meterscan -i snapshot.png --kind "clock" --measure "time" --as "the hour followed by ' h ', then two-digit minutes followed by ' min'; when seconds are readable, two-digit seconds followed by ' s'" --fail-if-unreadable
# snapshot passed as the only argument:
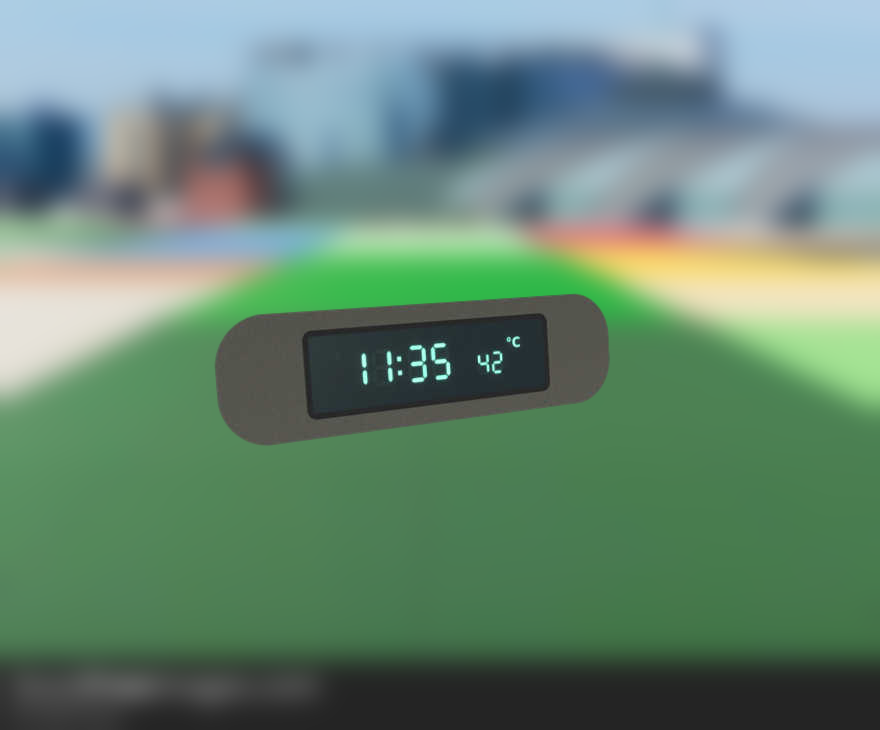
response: 11 h 35 min
